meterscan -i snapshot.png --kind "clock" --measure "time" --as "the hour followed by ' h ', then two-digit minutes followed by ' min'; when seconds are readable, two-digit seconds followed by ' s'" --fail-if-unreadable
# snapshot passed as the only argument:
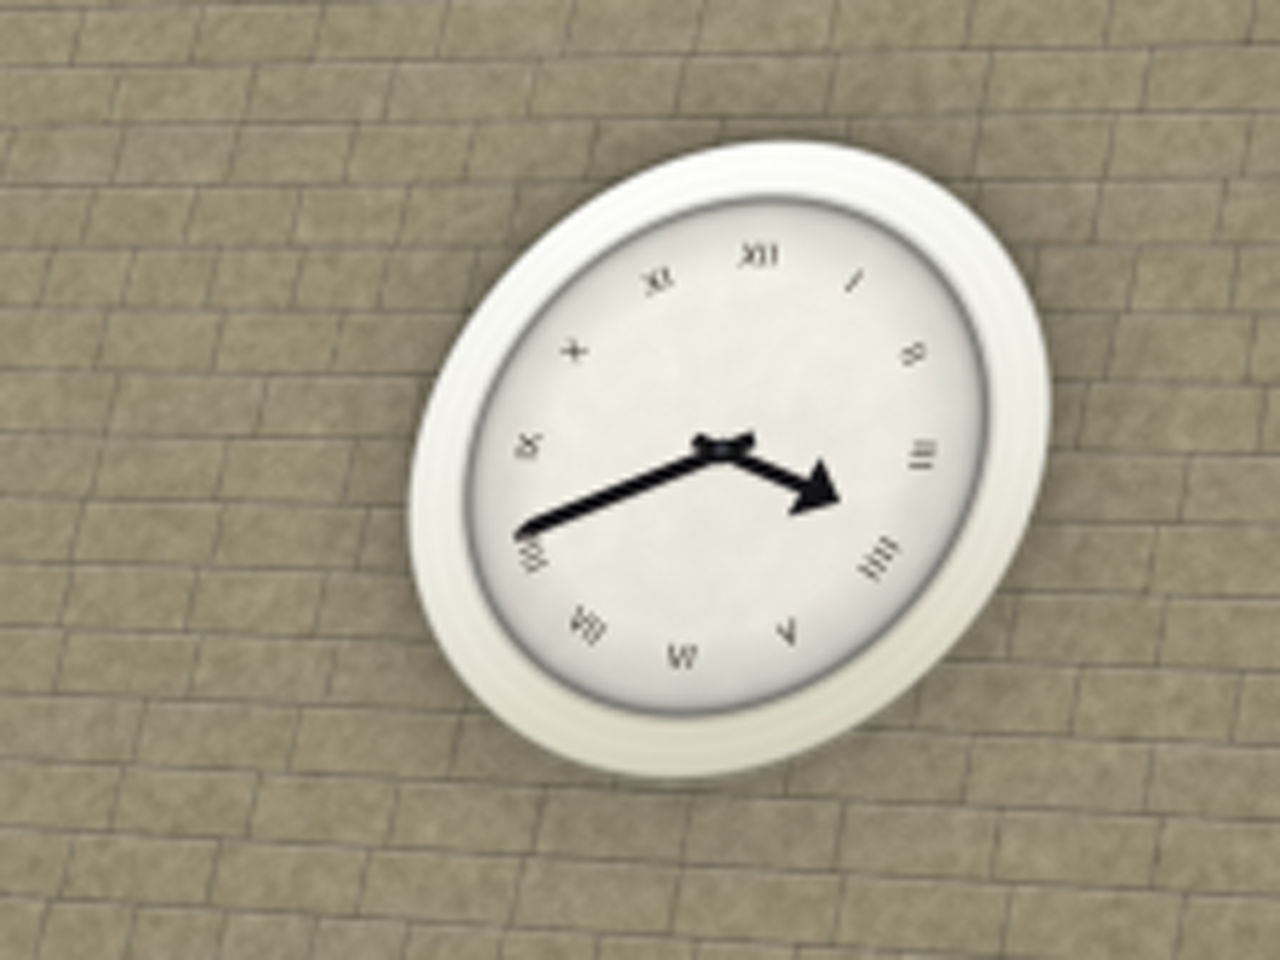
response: 3 h 41 min
